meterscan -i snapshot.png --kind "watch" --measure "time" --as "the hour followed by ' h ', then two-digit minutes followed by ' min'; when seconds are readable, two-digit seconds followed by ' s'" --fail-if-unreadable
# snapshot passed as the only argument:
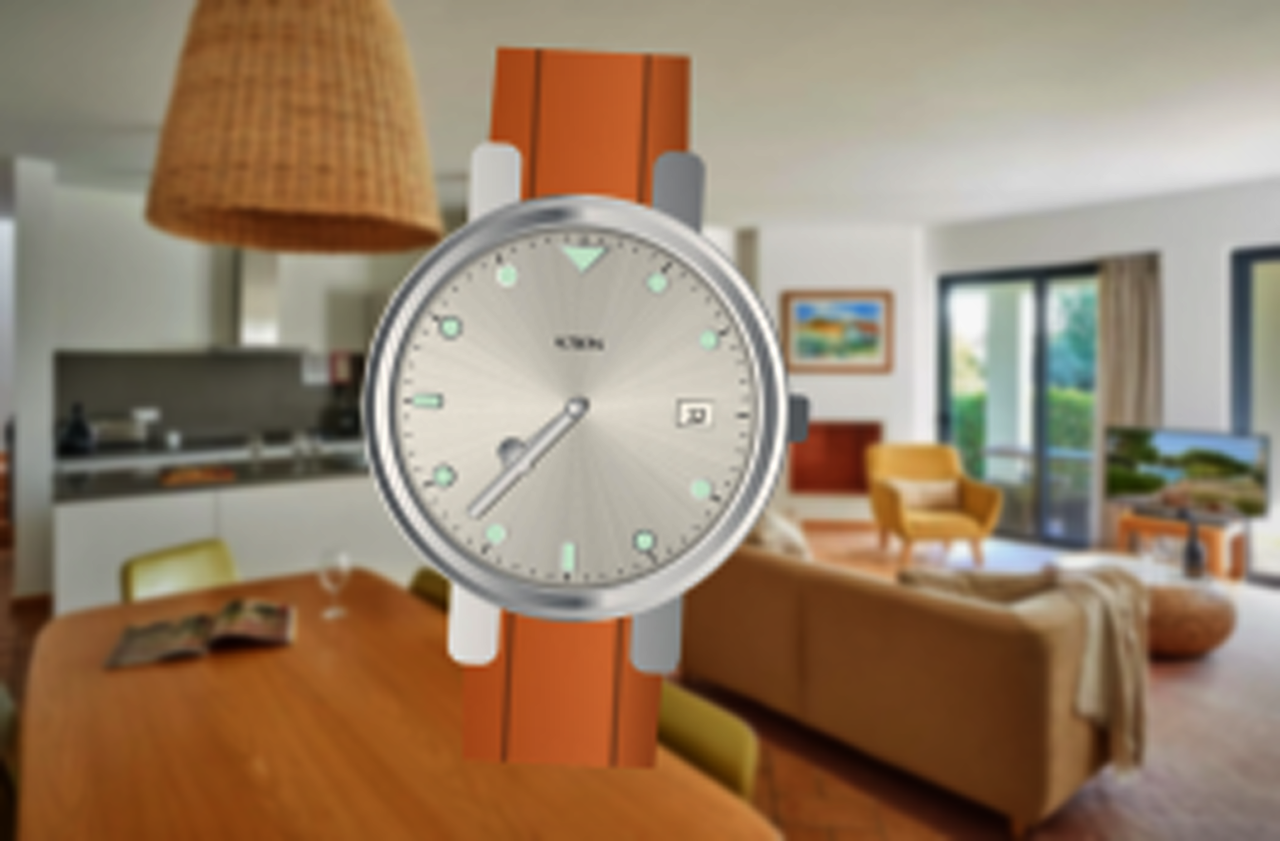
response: 7 h 37 min
